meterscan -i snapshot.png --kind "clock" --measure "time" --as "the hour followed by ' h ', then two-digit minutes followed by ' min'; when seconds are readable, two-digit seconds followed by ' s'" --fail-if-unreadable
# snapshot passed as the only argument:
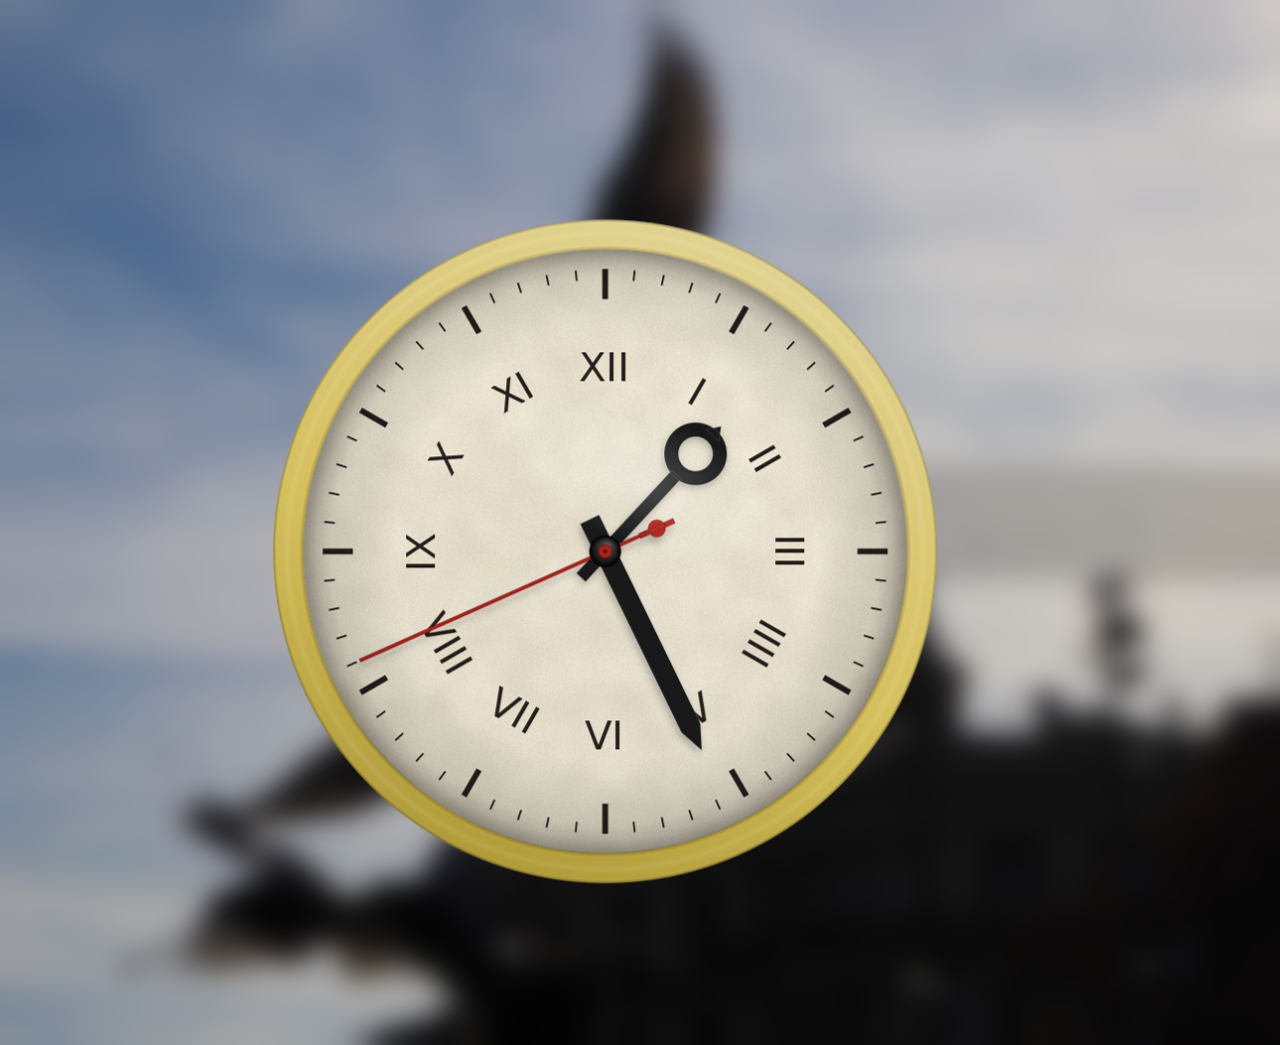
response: 1 h 25 min 41 s
